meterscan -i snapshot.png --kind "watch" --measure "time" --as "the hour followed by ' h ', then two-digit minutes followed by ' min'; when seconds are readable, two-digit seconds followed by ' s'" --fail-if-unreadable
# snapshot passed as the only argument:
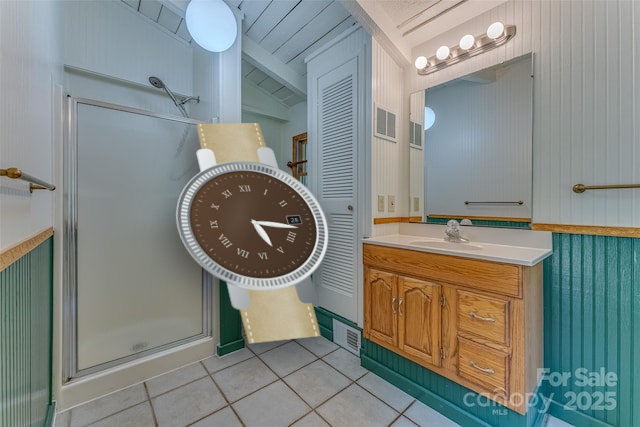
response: 5 h 17 min
